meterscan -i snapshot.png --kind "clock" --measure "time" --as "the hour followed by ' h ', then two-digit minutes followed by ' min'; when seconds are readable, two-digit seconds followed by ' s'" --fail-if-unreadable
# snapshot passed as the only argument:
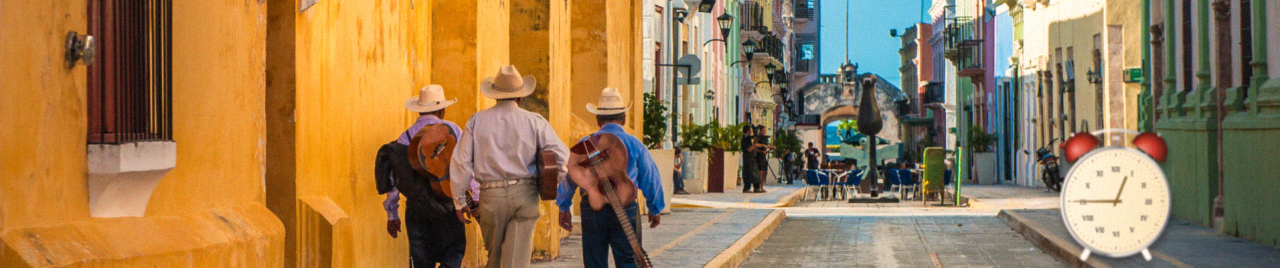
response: 12 h 45 min
